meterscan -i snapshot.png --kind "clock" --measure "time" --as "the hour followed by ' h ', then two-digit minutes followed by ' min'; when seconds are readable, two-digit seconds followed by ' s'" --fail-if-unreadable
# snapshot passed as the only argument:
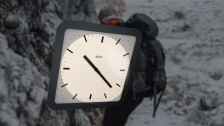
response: 10 h 22 min
